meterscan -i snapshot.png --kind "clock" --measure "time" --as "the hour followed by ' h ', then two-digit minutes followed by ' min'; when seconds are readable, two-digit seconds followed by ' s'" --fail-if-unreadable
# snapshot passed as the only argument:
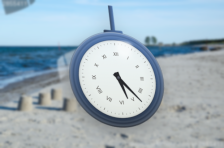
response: 5 h 23 min
